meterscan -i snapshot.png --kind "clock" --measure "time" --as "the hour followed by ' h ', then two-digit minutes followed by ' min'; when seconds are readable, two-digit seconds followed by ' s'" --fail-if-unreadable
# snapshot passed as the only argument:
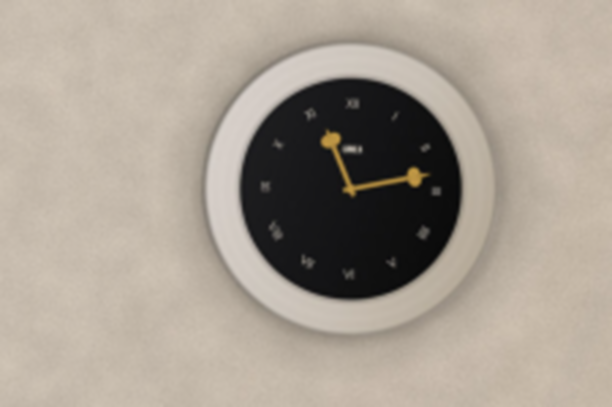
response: 11 h 13 min
